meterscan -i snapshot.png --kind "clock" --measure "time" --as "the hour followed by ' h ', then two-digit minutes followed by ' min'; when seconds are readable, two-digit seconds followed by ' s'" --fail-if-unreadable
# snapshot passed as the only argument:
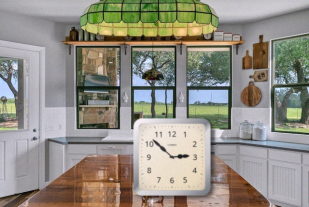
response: 2 h 52 min
